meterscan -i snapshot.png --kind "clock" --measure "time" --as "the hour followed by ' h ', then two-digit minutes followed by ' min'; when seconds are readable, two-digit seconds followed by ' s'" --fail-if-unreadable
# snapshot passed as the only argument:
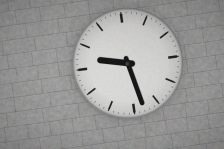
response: 9 h 28 min
